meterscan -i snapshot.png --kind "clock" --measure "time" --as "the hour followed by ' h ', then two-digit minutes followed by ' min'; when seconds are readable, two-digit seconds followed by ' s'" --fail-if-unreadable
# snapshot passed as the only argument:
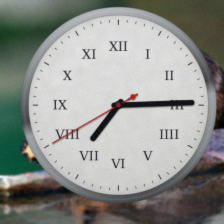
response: 7 h 14 min 40 s
